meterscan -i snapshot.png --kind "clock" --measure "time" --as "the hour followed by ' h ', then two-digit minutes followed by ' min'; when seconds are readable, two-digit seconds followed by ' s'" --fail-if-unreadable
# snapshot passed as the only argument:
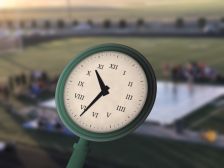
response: 10 h 34 min
